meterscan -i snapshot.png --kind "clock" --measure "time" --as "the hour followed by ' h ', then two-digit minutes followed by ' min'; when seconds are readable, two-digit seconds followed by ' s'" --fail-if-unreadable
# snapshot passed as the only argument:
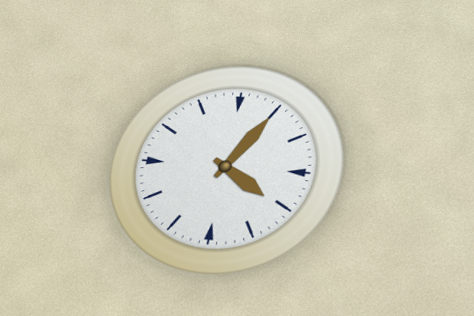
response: 4 h 05 min
